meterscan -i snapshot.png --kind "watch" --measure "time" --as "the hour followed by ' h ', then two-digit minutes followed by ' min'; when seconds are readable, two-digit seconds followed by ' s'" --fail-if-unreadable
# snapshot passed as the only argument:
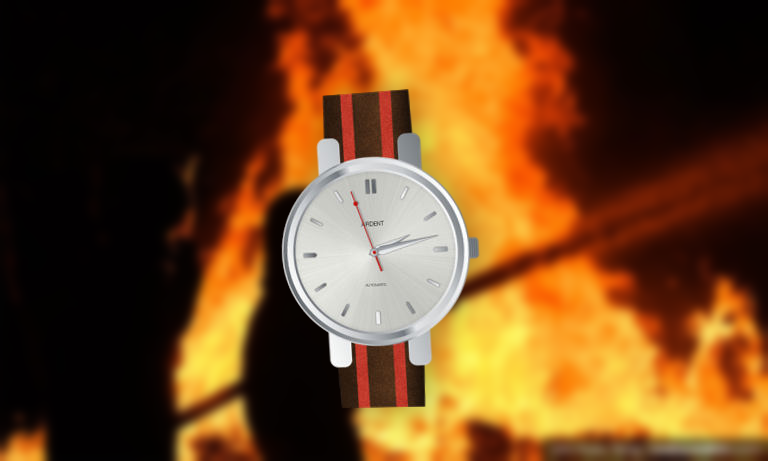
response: 2 h 12 min 57 s
